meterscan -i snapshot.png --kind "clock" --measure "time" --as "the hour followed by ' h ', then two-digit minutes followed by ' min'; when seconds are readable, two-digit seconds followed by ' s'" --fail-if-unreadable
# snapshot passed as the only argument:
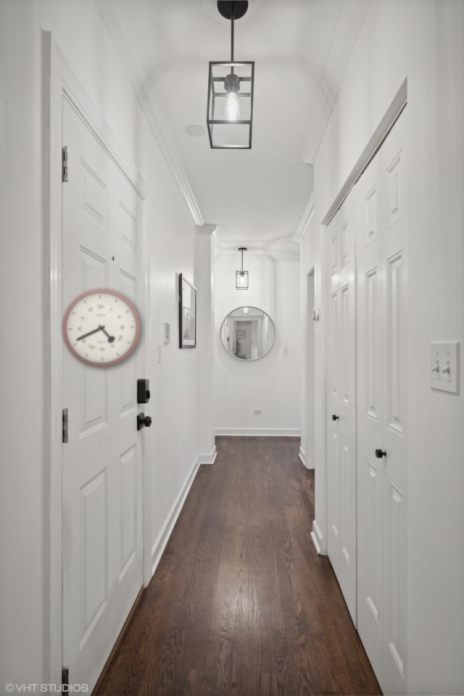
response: 4 h 41 min
